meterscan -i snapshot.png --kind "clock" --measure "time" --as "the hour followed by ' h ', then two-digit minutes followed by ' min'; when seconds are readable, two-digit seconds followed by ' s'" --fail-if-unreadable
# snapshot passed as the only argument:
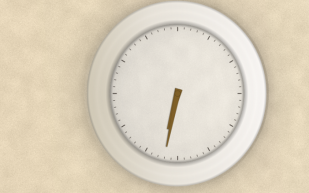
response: 6 h 32 min
